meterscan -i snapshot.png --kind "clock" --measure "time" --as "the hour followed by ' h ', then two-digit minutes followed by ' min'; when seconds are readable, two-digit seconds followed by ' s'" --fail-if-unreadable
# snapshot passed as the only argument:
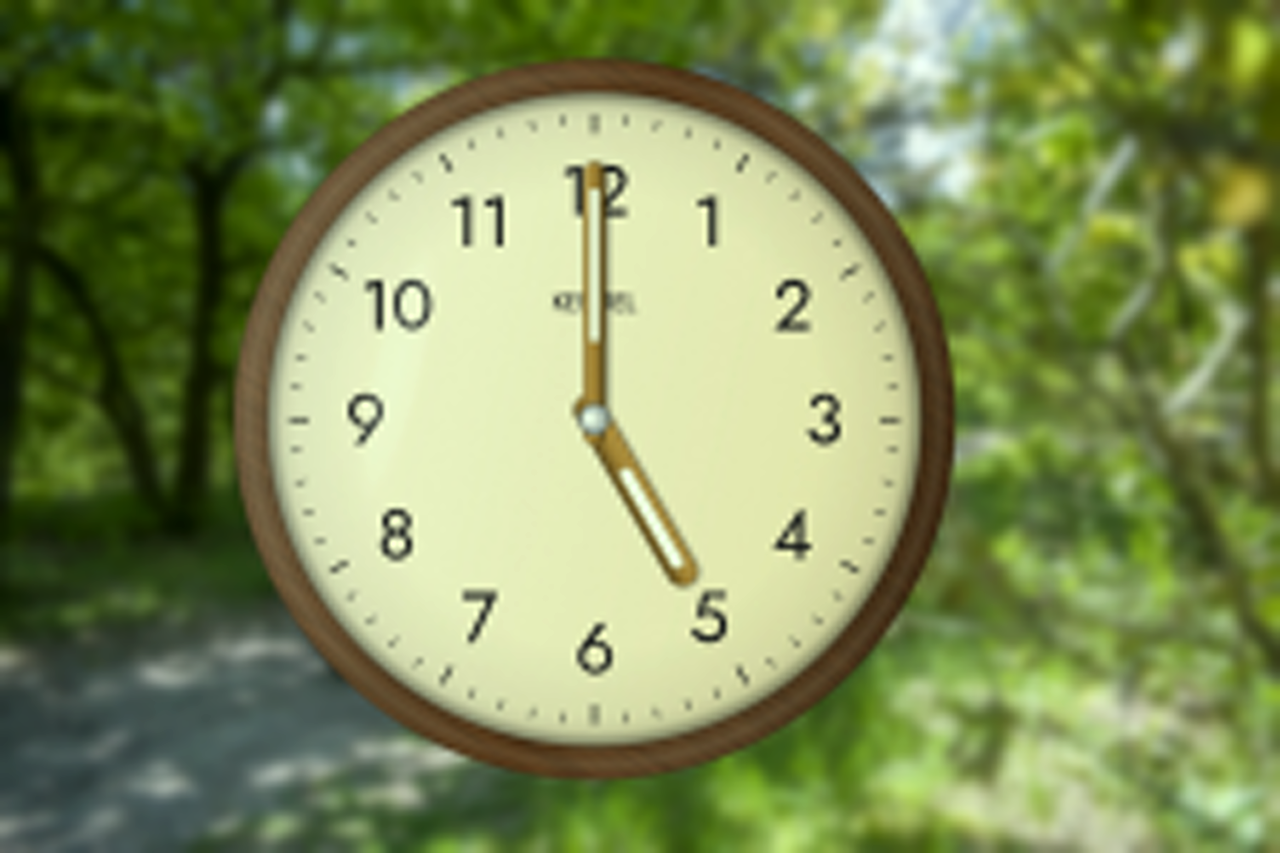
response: 5 h 00 min
